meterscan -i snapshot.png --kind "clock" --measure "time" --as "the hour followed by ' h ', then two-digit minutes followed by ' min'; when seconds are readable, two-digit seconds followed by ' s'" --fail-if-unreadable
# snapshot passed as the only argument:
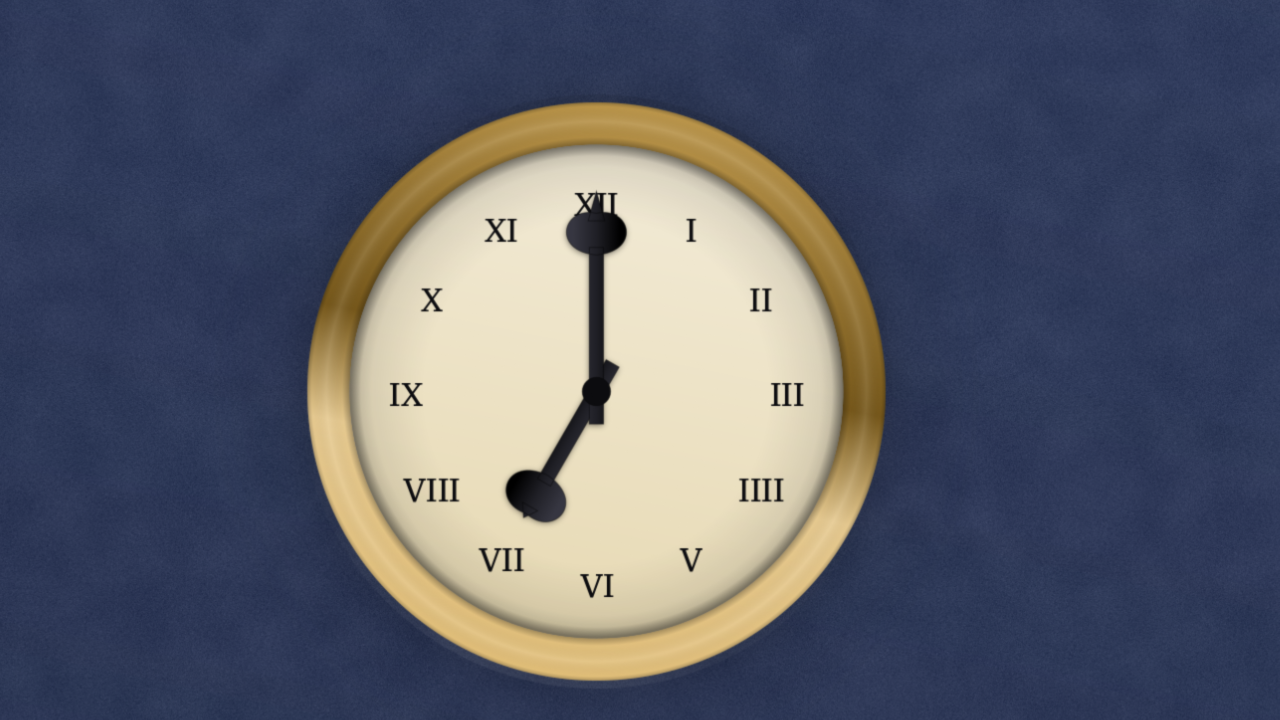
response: 7 h 00 min
